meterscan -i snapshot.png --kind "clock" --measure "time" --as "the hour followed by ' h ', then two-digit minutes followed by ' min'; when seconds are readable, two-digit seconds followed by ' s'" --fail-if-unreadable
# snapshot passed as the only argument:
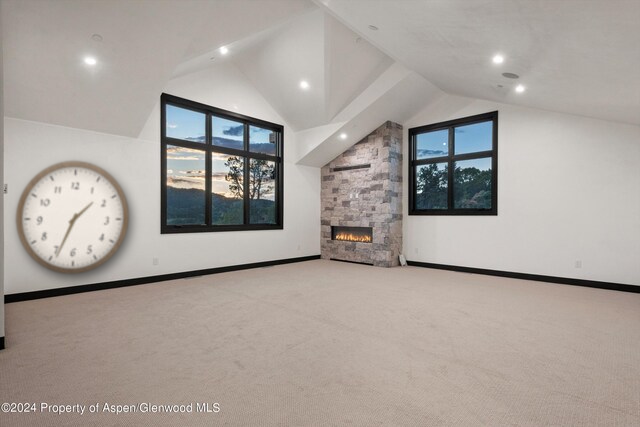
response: 1 h 34 min
